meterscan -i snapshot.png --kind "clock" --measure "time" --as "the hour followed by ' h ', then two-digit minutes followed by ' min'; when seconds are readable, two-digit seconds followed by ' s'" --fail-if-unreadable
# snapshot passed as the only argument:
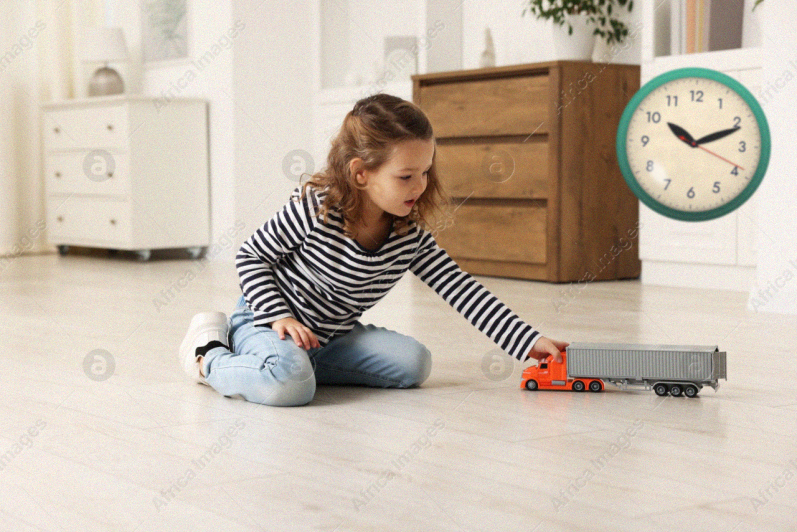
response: 10 h 11 min 19 s
